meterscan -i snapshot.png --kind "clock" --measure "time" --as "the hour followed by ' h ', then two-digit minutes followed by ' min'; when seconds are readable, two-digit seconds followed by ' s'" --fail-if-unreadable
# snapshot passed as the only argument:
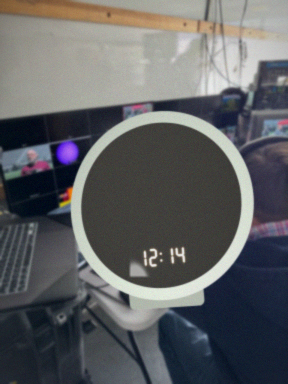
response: 12 h 14 min
